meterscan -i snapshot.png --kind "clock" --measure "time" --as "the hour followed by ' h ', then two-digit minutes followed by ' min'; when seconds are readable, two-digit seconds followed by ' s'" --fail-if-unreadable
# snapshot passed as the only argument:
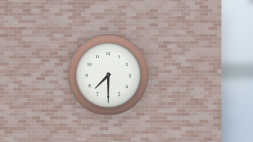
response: 7 h 30 min
